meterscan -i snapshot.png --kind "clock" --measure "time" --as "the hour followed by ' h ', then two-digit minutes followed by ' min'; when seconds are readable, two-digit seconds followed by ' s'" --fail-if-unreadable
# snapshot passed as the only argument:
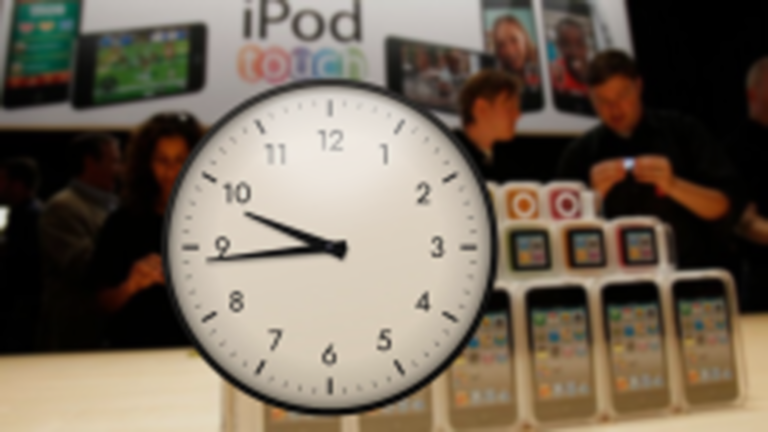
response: 9 h 44 min
